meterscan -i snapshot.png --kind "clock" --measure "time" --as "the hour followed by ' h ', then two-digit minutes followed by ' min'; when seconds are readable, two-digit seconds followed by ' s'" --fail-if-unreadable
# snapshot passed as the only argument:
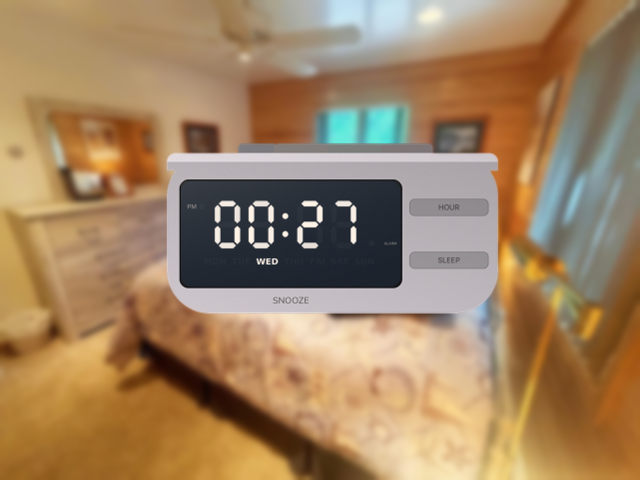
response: 0 h 27 min
